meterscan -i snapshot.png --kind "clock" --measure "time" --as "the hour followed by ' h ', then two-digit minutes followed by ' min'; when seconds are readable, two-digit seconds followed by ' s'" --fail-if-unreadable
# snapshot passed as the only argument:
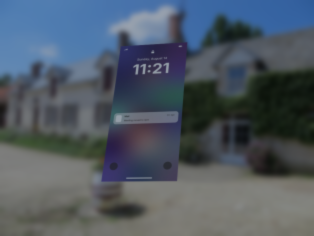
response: 11 h 21 min
